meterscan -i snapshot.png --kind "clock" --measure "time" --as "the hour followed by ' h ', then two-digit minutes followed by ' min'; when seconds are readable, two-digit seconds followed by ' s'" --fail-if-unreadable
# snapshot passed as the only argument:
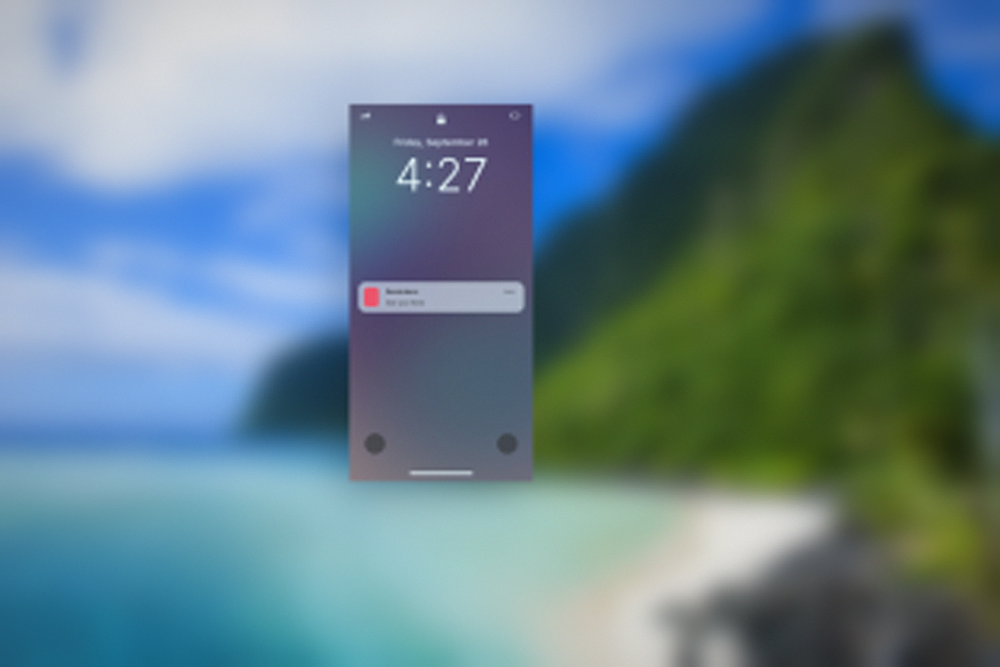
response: 4 h 27 min
